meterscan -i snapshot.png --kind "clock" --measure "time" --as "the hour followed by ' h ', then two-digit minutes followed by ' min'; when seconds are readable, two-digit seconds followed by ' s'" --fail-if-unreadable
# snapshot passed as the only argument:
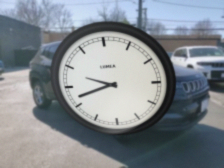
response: 9 h 42 min
